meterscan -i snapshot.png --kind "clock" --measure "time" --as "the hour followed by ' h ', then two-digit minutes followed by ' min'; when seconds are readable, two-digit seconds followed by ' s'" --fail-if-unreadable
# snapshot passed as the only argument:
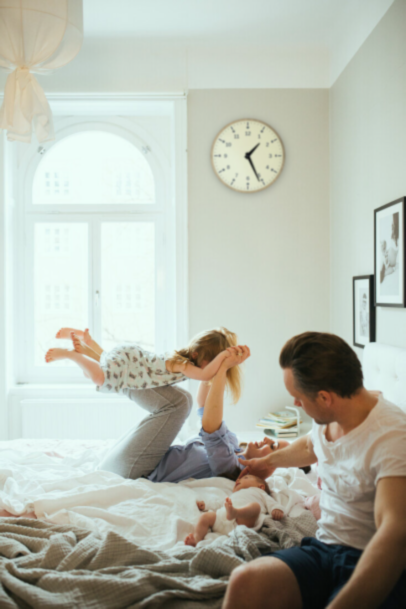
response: 1 h 26 min
